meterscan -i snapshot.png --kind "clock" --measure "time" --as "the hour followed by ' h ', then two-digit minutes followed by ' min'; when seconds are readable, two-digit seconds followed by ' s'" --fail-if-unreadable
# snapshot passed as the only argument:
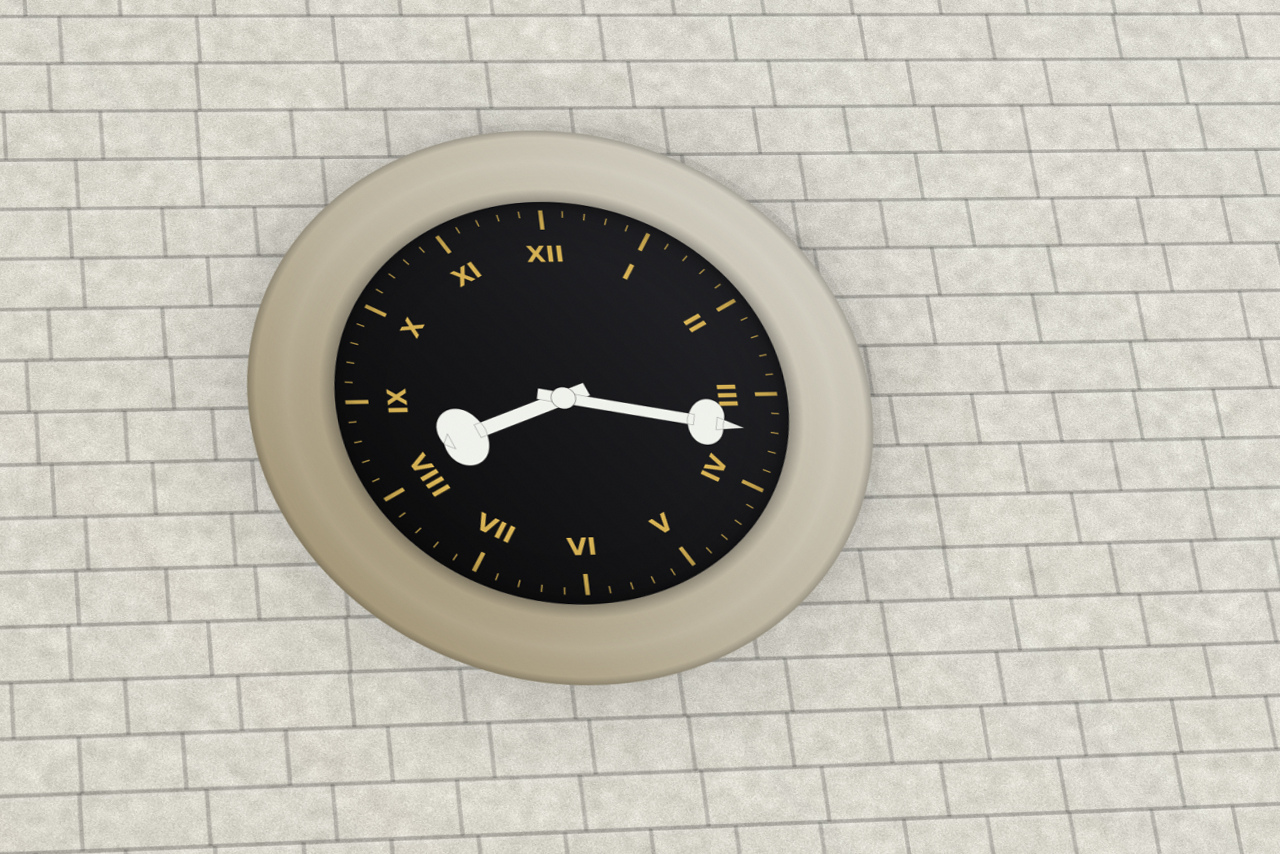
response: 8 h 17 min
